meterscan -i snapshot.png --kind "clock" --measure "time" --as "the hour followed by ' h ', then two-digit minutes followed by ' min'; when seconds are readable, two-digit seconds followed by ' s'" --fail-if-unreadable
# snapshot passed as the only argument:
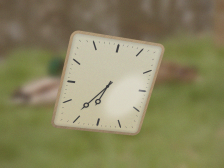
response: 6 h 36 min
